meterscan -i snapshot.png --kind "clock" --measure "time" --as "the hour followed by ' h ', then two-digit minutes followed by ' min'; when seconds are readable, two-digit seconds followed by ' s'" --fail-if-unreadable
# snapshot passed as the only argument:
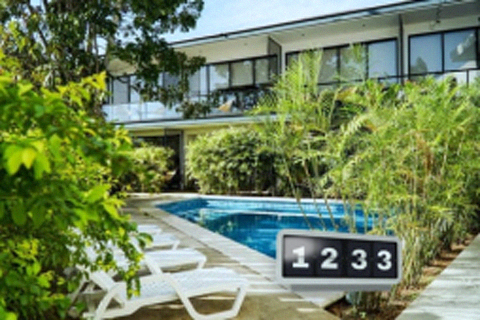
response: 12 h 33 min
